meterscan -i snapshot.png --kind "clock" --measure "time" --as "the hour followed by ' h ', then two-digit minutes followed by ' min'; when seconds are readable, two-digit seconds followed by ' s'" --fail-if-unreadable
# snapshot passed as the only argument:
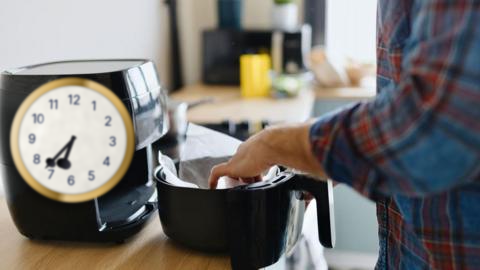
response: 6 h 37 min
